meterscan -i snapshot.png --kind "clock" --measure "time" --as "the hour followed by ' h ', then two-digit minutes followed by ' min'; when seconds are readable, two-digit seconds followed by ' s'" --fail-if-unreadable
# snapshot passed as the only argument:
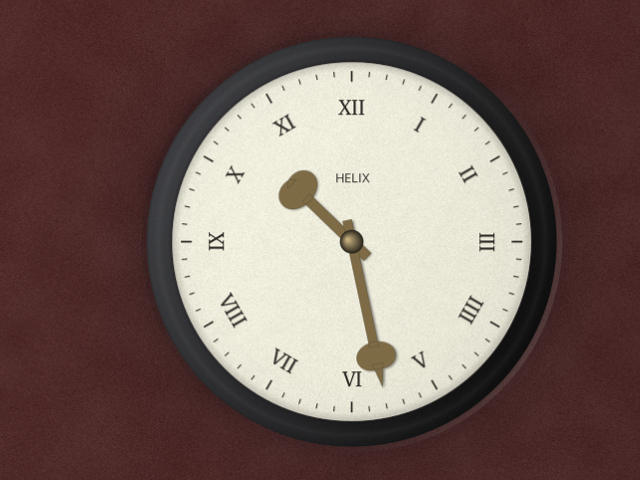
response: 10 h 28 min
